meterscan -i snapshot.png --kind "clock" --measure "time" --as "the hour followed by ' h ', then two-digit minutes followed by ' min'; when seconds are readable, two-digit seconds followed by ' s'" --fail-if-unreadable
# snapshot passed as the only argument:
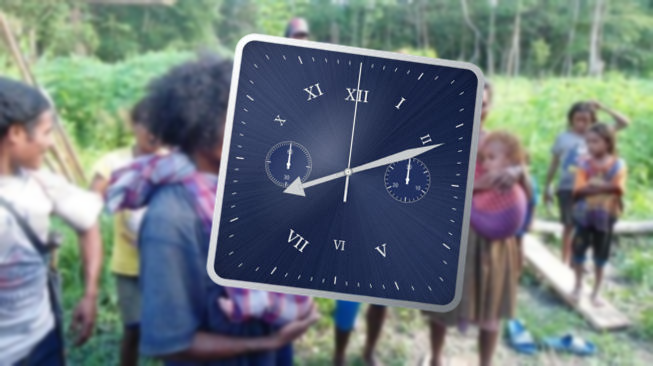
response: 8 h 11 min
